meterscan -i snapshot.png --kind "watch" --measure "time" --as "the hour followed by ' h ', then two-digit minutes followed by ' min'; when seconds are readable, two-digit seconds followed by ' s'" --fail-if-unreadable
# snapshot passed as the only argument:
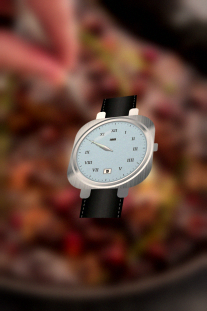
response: 9 h 50 min
